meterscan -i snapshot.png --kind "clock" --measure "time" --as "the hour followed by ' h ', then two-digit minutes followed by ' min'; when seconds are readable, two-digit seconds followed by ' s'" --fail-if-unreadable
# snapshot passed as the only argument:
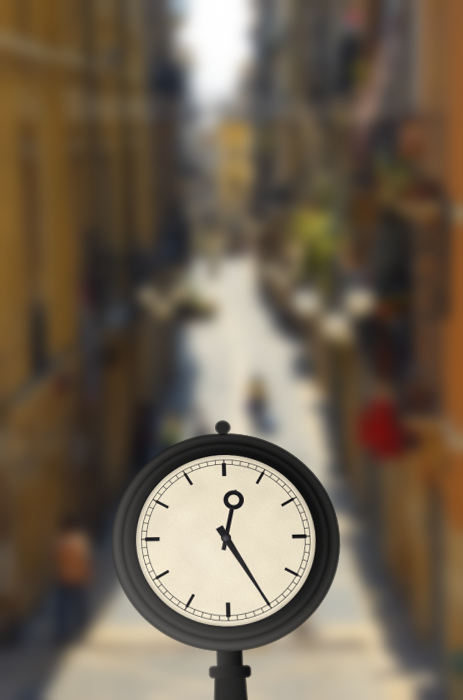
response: 12 h 25 min
